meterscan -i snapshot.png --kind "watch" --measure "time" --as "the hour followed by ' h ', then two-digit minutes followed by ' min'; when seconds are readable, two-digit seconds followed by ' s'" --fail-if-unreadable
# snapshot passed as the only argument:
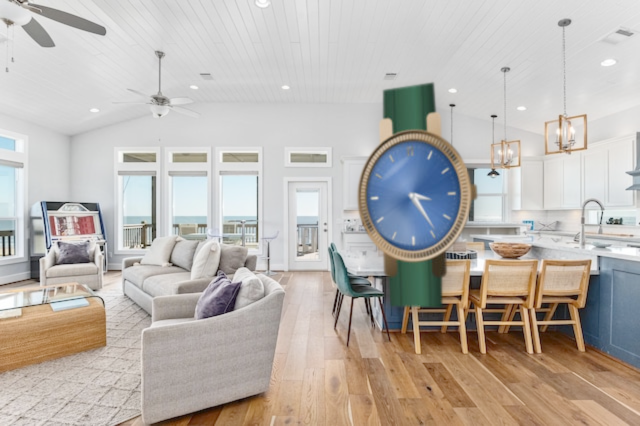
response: 3 h 24 min
